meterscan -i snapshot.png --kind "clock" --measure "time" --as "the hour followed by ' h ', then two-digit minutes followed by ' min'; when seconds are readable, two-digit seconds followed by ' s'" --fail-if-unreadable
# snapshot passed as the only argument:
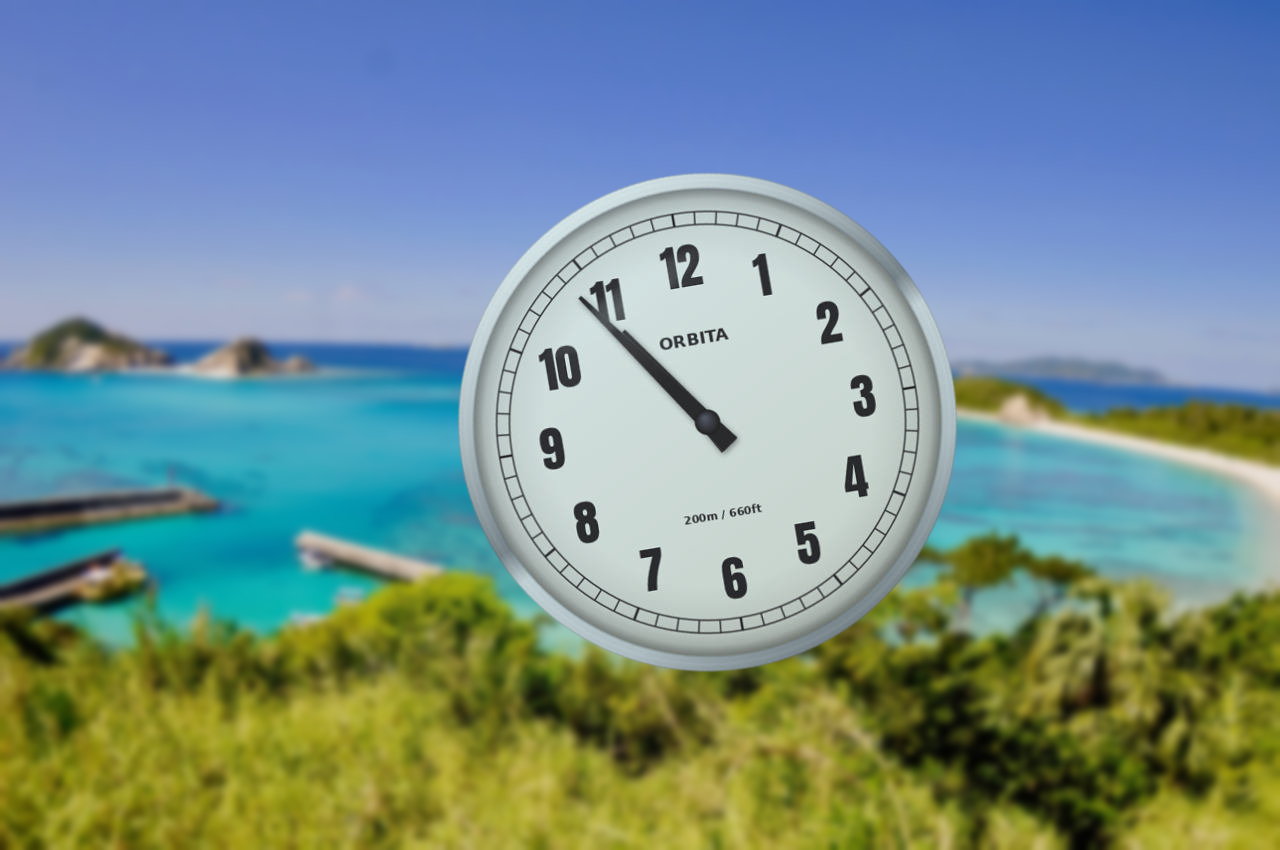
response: 10 h 54 min
